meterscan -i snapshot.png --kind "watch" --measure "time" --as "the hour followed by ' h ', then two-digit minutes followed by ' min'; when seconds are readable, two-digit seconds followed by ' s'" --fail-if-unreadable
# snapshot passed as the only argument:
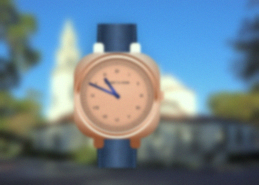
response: 10 h 49 min
